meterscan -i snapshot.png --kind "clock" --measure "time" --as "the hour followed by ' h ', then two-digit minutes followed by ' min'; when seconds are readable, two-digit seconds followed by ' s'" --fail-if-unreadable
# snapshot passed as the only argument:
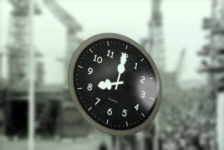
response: 8 h 00 min
